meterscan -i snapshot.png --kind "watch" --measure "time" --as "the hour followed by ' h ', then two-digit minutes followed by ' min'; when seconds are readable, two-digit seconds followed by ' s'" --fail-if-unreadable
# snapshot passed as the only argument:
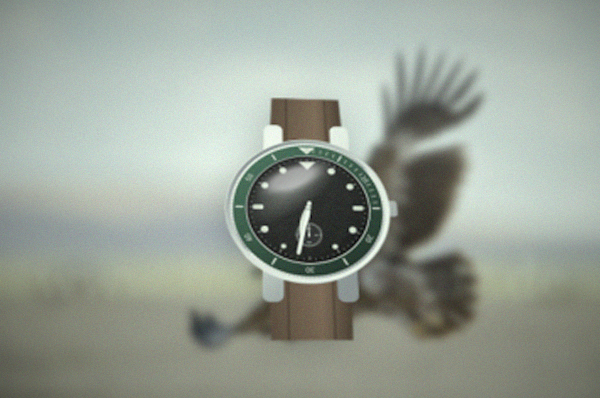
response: 6 h 32 min
